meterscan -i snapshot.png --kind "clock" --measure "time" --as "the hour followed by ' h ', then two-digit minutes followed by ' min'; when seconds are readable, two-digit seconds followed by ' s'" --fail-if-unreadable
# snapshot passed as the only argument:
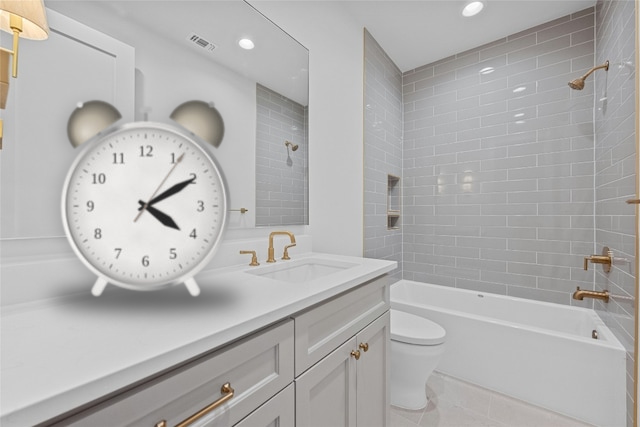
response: 4 h 10 min 06 s
